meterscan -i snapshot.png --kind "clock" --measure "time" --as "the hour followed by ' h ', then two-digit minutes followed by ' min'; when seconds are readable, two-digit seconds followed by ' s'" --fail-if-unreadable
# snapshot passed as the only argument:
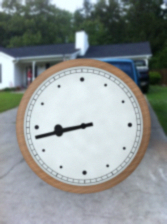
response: 8 h 43 min
